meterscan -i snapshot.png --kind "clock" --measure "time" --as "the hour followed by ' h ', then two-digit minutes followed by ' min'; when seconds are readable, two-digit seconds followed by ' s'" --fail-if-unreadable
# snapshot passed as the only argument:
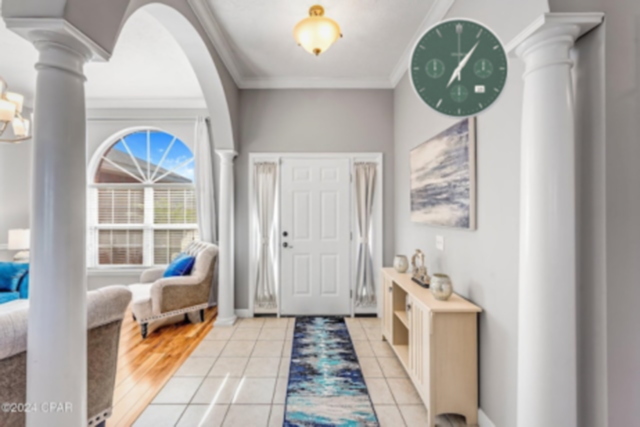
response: 7 h 06 min
